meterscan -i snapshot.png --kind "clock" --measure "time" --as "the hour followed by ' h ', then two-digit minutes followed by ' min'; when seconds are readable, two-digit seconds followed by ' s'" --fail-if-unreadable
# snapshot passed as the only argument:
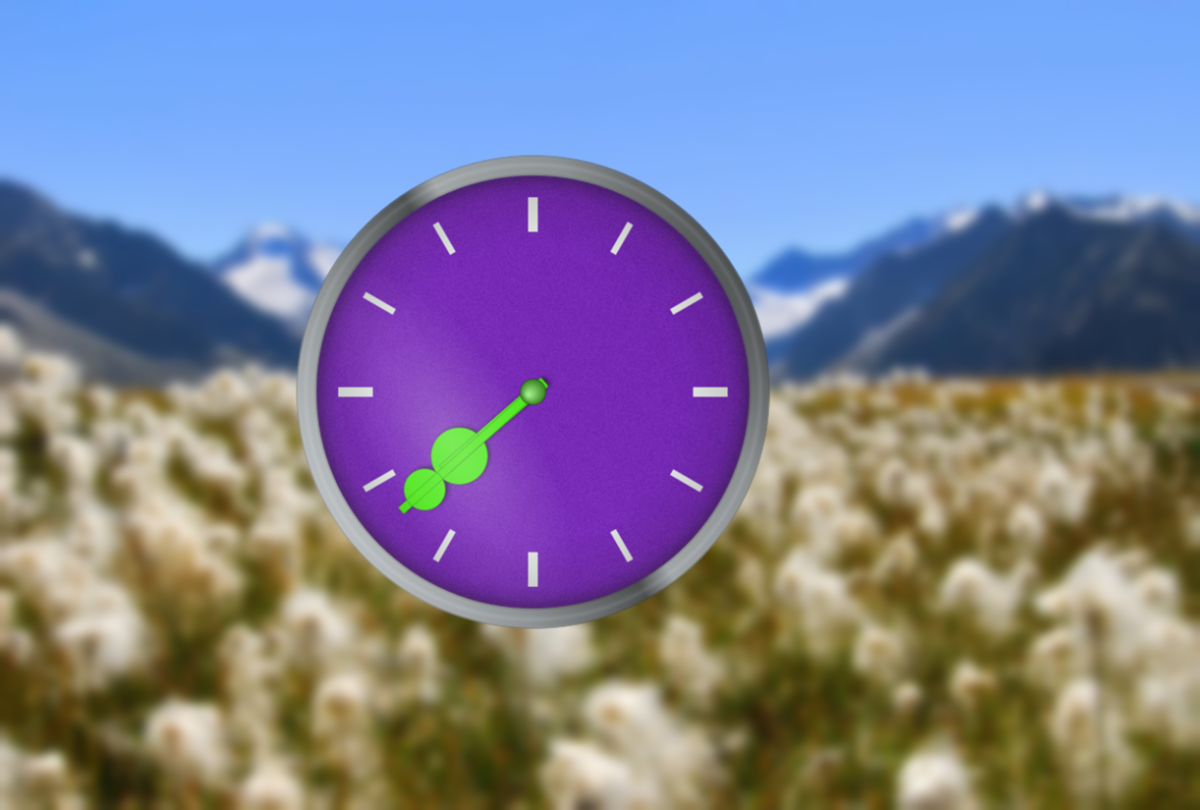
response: 7 h 38 min
